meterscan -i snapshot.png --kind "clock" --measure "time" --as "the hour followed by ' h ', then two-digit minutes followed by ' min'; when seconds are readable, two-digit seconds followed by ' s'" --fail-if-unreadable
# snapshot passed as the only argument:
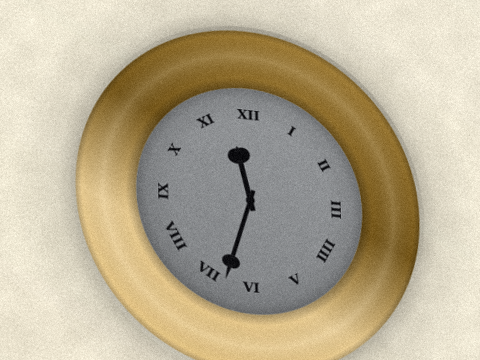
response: 11 h 33 min
